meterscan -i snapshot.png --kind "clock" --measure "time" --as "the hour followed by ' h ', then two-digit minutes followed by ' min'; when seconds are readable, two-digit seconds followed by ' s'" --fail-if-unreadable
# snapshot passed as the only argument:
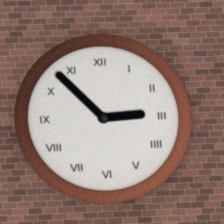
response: 2 h 53 min
